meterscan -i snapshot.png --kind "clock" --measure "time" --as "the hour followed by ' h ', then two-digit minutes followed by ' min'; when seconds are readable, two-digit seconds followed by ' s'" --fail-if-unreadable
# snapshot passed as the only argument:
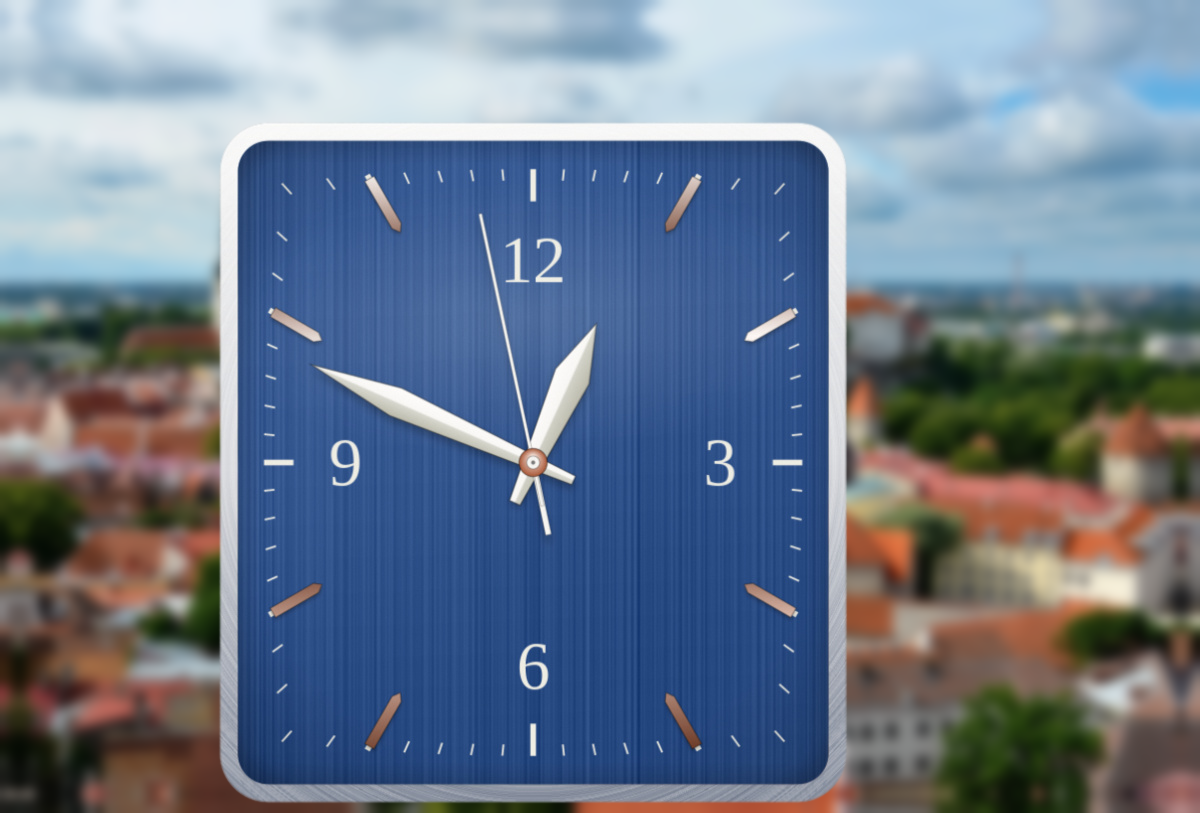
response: 12 h 48 min 58 s
